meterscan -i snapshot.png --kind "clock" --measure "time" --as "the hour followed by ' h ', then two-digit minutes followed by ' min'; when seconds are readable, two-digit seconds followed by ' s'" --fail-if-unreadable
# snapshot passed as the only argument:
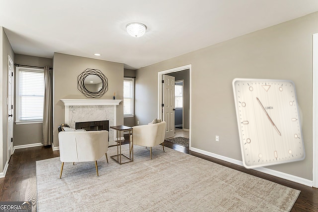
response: 4 h 55 min
